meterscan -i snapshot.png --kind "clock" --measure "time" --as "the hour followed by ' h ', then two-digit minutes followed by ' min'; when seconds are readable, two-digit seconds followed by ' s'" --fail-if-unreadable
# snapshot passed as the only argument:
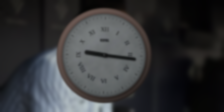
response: 9 h 16 min
